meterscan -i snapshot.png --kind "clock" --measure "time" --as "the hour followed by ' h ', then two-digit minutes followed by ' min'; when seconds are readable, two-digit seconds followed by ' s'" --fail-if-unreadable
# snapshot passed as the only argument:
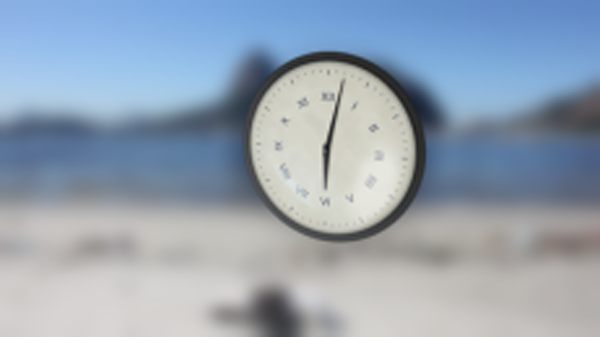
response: 6 h 02 min
